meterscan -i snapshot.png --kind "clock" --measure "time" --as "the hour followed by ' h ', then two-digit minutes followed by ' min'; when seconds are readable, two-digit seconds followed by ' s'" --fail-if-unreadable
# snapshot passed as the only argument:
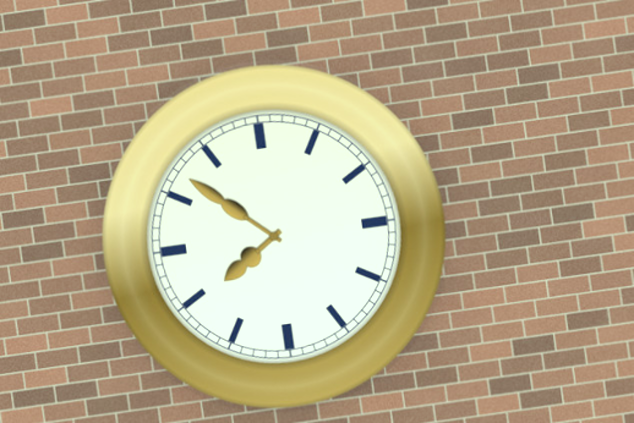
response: 7 h 52 min
